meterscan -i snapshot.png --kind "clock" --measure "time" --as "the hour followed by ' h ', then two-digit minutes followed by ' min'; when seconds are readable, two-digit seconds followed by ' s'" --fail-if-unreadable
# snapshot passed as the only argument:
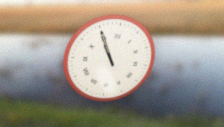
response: 10 h 55 min
